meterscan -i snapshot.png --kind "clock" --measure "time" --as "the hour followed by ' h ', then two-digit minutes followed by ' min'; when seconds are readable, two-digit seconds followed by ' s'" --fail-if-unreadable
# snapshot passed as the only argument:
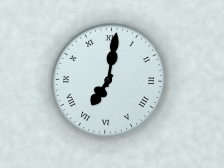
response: 7 h 01 min
